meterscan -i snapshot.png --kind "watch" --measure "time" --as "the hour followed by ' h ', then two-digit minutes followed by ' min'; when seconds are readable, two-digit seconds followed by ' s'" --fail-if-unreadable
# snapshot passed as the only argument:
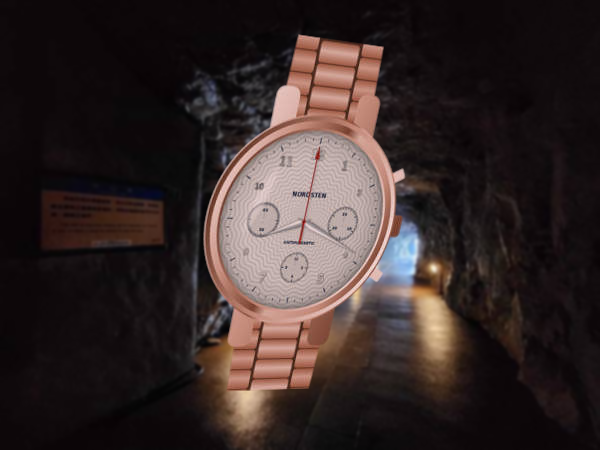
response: 8 h 19 min
